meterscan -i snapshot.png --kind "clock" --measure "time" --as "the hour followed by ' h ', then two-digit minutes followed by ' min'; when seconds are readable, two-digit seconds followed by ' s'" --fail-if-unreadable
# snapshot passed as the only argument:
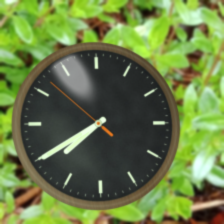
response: 7 h 39 min 52 s
